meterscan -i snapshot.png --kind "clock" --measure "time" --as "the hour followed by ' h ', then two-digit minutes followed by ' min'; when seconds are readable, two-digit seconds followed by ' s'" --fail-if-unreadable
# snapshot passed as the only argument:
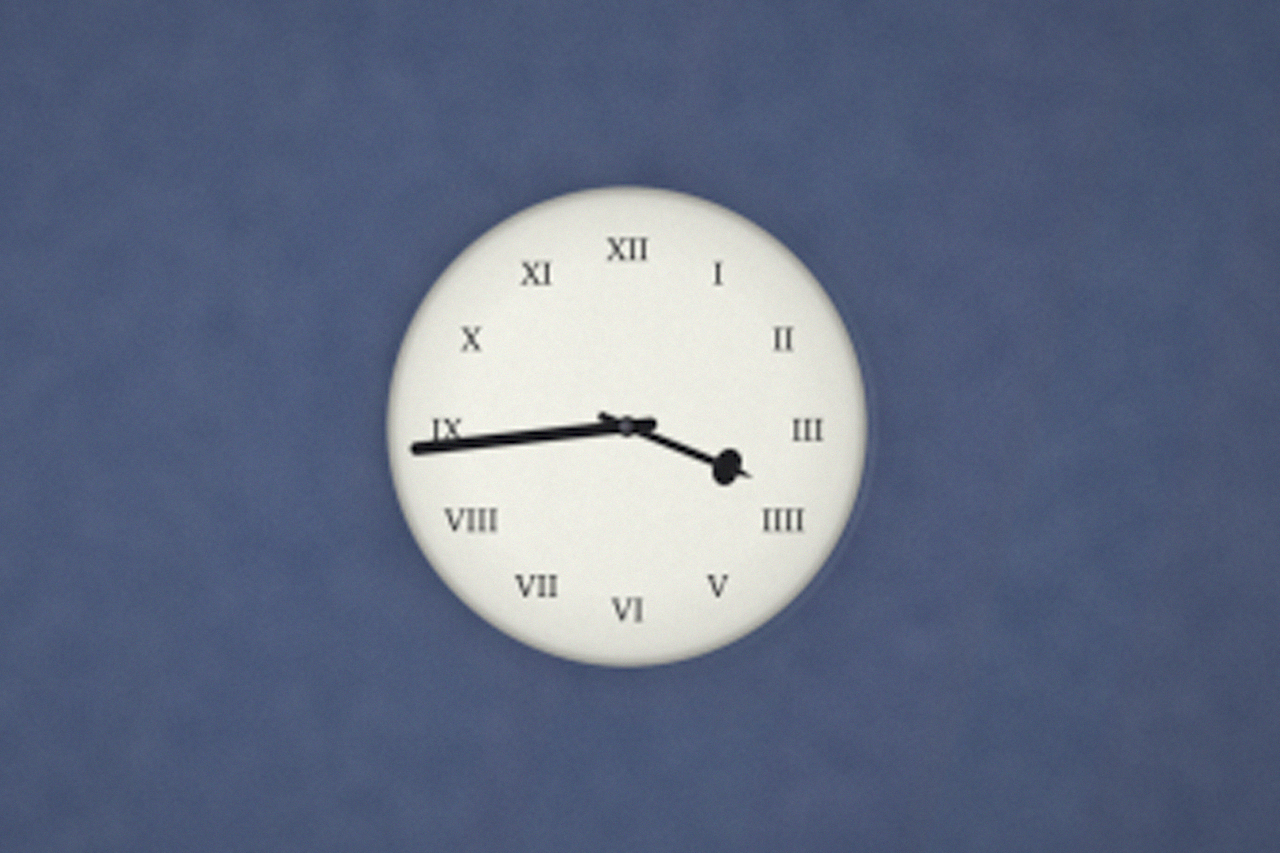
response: 3 h 44 min
